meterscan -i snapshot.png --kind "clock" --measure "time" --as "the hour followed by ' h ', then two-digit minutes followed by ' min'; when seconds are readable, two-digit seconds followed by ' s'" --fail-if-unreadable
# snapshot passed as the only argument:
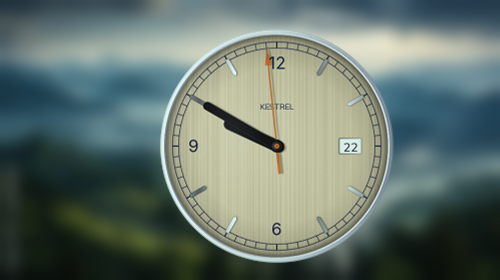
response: 9 h 49 min 59 s
